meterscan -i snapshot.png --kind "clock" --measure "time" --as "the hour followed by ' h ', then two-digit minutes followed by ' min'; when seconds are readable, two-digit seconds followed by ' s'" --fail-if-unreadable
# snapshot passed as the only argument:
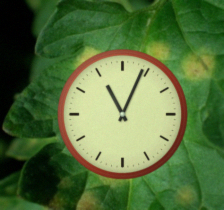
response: 11 h 04 min
